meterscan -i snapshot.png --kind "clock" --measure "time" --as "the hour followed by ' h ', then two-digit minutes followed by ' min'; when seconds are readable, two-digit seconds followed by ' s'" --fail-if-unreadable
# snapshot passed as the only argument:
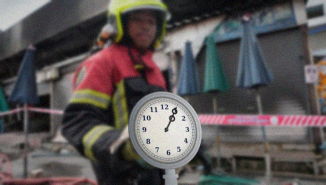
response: 1 h 05 min
